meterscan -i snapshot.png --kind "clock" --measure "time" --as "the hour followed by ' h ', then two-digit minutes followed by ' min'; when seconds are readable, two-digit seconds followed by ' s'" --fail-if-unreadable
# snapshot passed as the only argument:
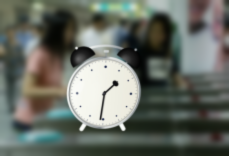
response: 1 h 31 min
